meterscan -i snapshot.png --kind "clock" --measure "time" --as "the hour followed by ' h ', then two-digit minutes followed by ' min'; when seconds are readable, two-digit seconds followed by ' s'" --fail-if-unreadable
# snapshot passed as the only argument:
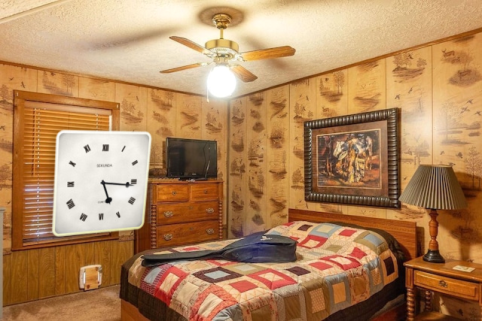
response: 5 h 16 min
